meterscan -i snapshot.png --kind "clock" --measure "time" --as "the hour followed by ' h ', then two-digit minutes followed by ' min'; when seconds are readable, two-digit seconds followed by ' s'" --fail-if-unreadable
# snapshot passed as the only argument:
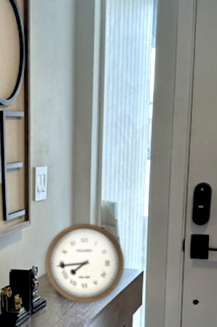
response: 7 h 44 min
